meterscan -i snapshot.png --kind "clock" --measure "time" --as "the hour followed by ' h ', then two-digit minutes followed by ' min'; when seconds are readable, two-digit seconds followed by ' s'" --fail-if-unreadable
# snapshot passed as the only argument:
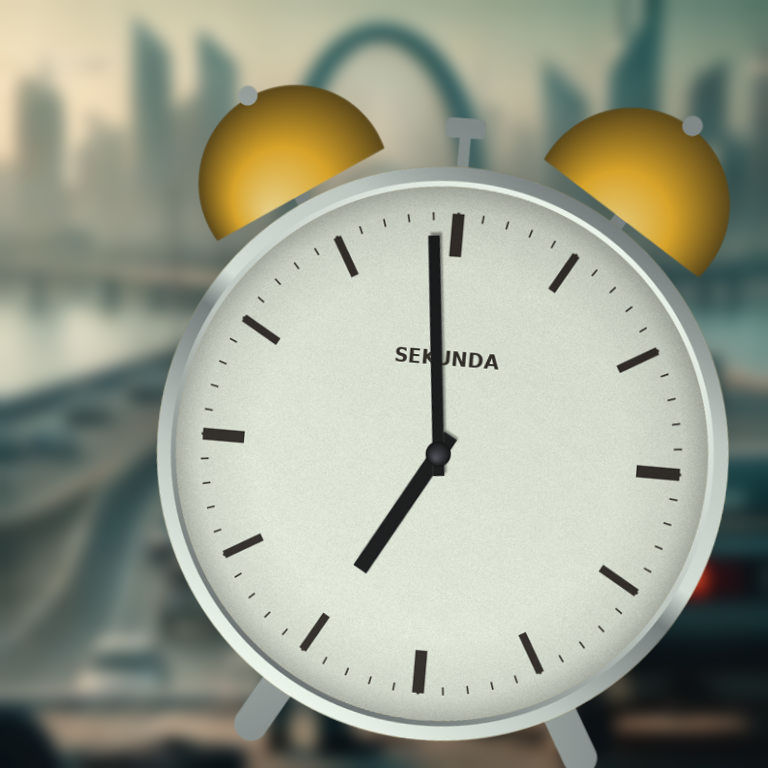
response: 6 h 59 min
